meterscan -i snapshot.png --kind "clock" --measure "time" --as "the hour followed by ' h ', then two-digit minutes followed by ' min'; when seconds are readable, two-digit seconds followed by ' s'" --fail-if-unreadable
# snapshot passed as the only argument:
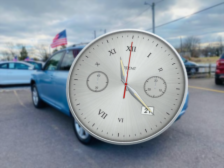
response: 11 h 22 min
